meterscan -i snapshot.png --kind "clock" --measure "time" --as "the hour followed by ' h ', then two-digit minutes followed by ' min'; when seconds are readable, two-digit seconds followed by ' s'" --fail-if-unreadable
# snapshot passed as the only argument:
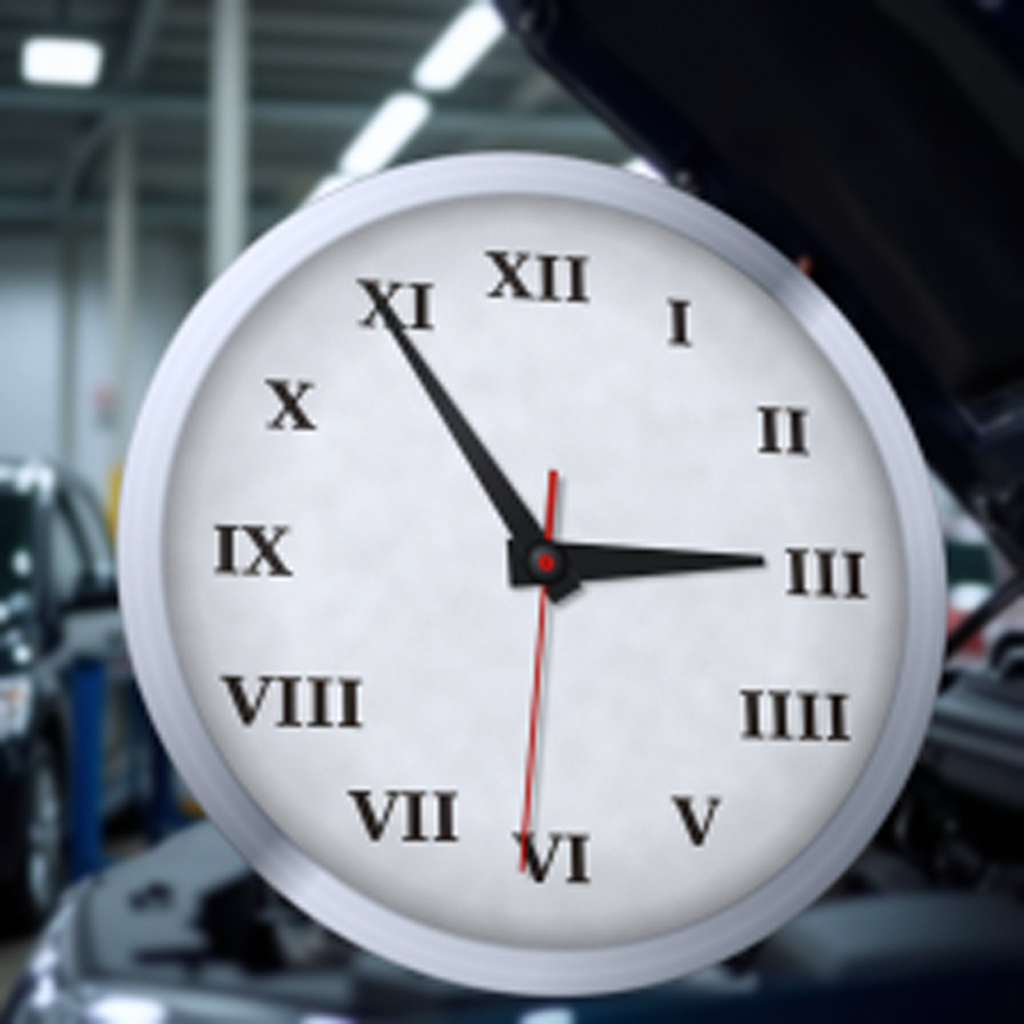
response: 2 h 54 min 31 s
